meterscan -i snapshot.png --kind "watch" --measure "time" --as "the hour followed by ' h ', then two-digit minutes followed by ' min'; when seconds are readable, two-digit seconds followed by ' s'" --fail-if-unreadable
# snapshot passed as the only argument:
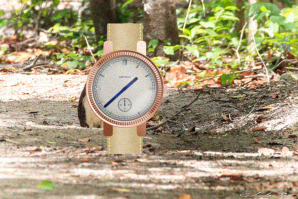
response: 1 h 38 min
